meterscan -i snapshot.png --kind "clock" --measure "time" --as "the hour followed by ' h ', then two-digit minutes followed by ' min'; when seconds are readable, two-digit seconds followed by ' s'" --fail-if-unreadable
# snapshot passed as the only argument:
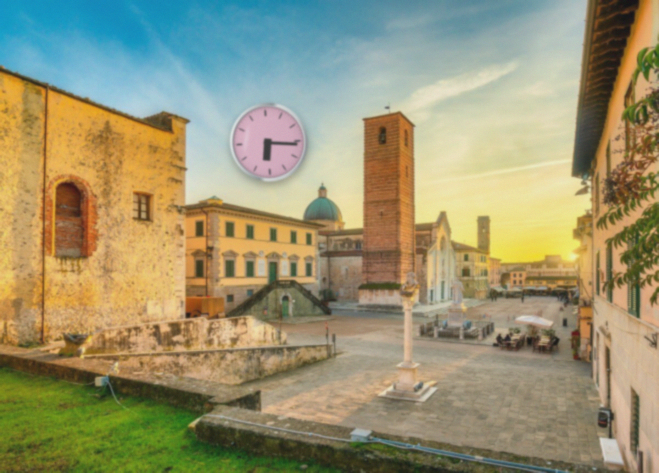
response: 6 h 16 min
